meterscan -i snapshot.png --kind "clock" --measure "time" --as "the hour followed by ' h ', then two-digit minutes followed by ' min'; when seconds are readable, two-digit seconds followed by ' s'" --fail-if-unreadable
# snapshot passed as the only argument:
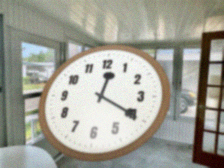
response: 12 h 20 min
